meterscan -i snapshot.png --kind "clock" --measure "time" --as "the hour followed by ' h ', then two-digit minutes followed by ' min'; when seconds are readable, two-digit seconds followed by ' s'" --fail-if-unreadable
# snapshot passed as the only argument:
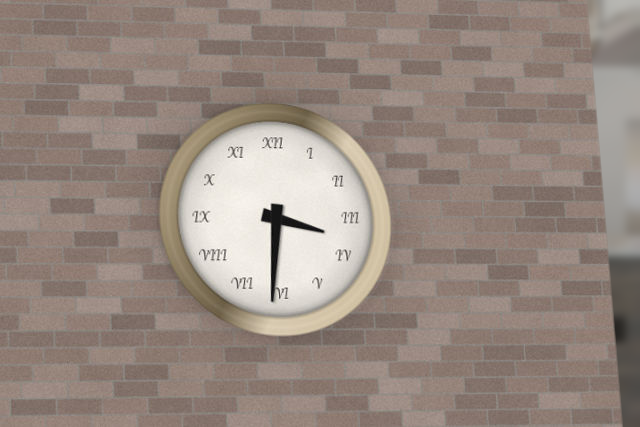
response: 3 h 31 min
